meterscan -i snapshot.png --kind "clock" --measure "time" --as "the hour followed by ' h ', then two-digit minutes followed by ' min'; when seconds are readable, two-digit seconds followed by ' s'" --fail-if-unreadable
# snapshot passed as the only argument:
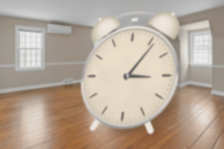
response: 3 h 06 min
